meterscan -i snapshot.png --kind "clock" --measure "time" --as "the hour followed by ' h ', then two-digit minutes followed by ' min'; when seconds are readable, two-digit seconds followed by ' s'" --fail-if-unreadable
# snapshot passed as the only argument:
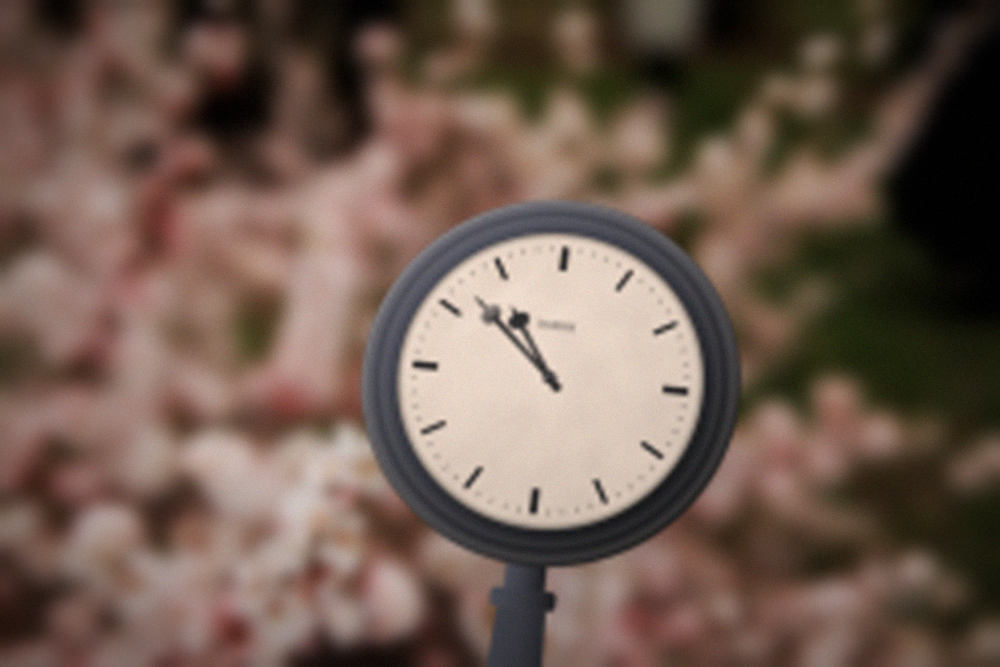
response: 10 h 52 min
